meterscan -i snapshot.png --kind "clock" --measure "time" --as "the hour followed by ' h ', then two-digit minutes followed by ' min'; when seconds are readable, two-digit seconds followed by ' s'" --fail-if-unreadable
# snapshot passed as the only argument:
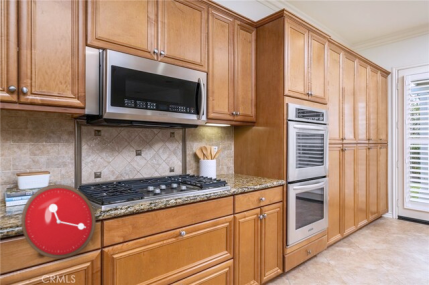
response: 11 h 17 min
